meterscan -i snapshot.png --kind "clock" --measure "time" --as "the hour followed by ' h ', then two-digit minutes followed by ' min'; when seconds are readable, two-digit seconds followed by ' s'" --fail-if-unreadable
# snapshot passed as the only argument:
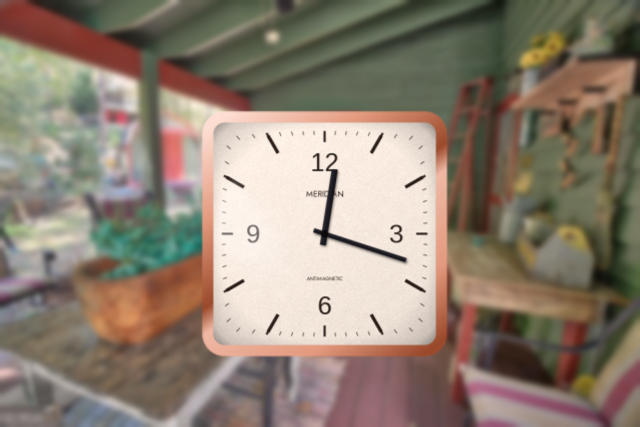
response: 12 h 18 min
